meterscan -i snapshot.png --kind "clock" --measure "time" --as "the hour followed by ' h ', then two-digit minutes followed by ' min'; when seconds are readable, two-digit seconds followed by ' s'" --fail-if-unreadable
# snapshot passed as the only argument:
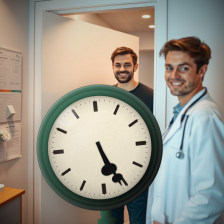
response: 5 h 26 min
